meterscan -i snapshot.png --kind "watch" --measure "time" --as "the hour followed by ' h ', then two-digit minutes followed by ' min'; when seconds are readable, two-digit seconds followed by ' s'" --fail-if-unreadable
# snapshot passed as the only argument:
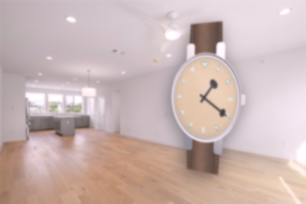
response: 1 h 20 min
